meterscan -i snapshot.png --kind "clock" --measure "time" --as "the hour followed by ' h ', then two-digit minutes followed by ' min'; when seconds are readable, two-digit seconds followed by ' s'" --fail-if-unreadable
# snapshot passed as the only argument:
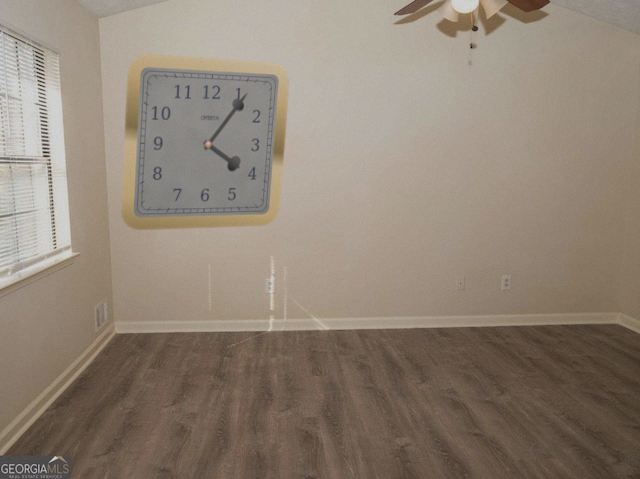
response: 4 h 06 min
